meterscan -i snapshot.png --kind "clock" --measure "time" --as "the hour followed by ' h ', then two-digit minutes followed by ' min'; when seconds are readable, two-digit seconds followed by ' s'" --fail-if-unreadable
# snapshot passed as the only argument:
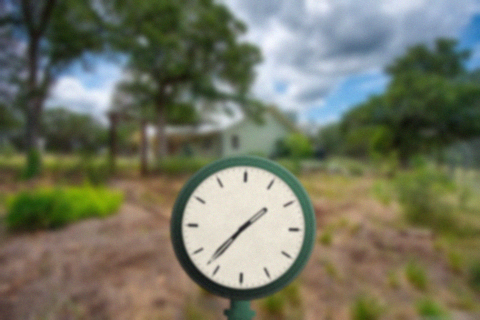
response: 1 h 37 min
